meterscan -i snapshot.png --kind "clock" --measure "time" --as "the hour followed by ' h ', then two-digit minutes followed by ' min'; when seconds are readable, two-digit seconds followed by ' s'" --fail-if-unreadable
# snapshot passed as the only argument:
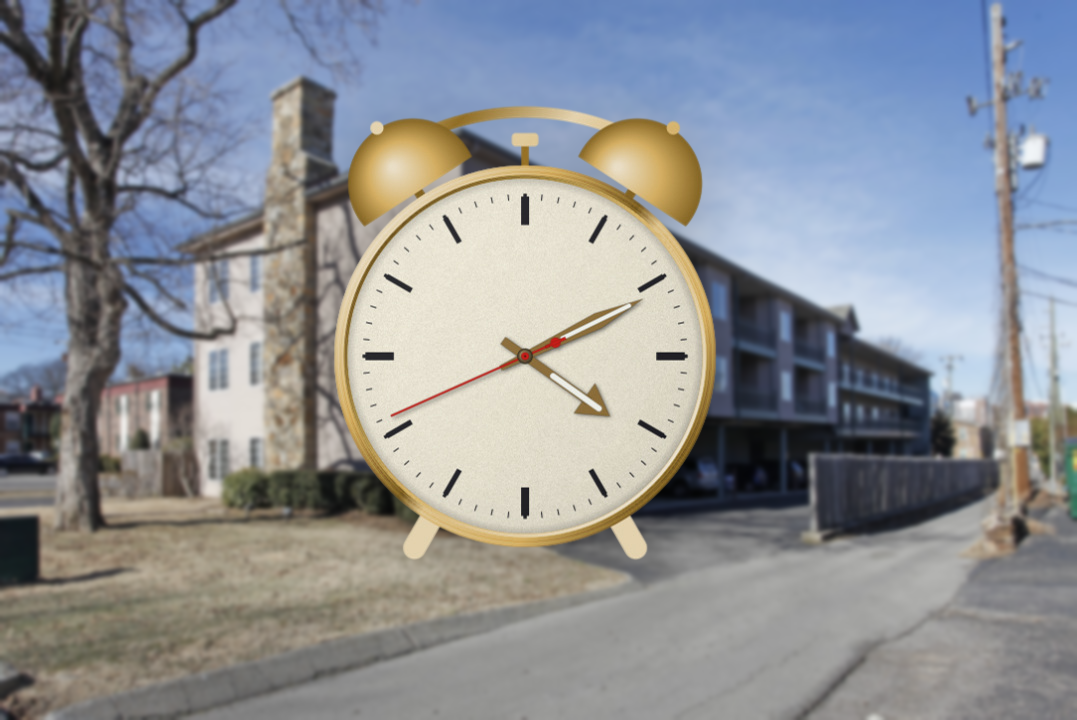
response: 4 h 10 min 41 s
